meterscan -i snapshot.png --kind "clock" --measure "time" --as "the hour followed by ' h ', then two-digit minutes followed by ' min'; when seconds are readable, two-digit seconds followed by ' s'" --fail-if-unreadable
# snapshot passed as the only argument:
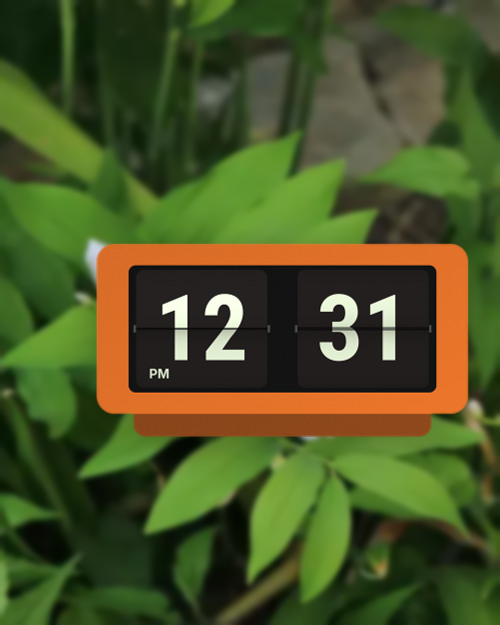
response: 12 h 31 min
